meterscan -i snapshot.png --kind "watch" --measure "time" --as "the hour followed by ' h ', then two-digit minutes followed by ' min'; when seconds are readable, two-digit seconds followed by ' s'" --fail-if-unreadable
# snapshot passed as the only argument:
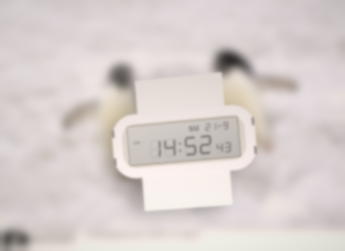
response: 14 h 52 min
